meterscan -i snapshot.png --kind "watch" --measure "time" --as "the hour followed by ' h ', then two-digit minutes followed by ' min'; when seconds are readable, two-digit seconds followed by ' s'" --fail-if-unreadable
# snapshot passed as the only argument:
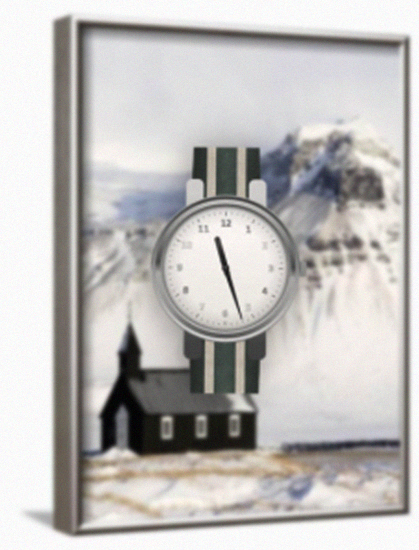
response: 11 h 27 min
